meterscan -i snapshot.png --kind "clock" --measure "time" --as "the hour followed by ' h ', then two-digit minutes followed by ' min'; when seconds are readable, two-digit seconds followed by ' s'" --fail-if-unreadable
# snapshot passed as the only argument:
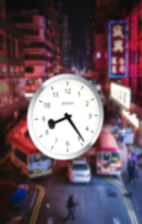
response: 8 h 24 min
